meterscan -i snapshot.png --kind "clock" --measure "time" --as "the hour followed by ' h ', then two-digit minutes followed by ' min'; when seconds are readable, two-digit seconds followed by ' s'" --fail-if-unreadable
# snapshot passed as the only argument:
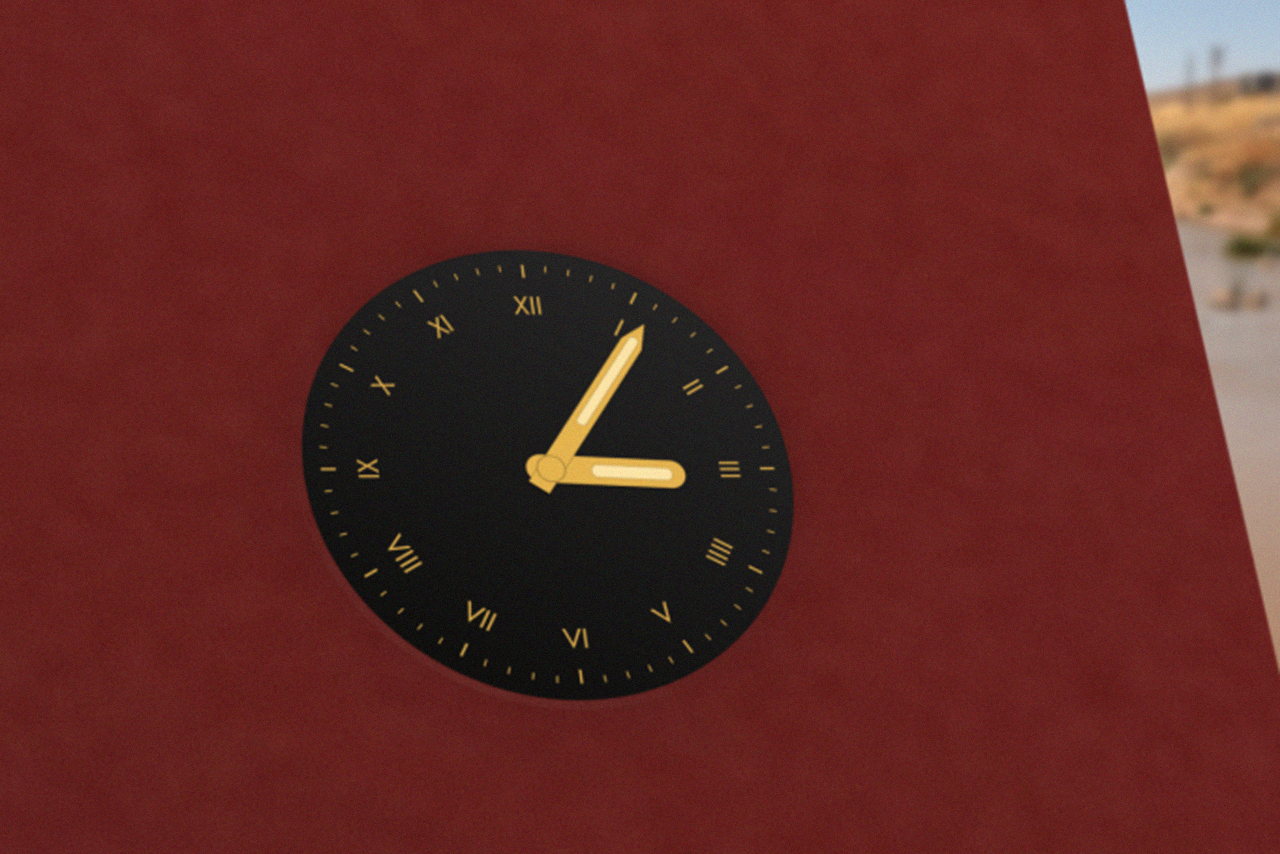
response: 3 h 06 min
